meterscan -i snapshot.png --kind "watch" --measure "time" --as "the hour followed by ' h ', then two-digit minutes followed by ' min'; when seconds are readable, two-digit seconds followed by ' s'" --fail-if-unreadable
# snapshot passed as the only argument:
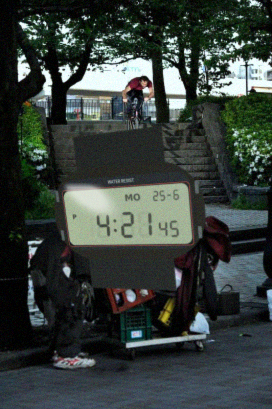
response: 4 h 21 min 45 s
